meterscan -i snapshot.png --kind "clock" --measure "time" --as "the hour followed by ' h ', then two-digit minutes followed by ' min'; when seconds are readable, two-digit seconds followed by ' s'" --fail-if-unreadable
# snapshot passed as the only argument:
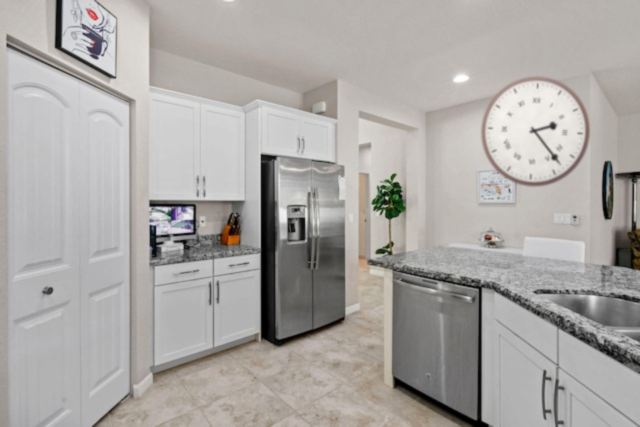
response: 2 h 23 min
